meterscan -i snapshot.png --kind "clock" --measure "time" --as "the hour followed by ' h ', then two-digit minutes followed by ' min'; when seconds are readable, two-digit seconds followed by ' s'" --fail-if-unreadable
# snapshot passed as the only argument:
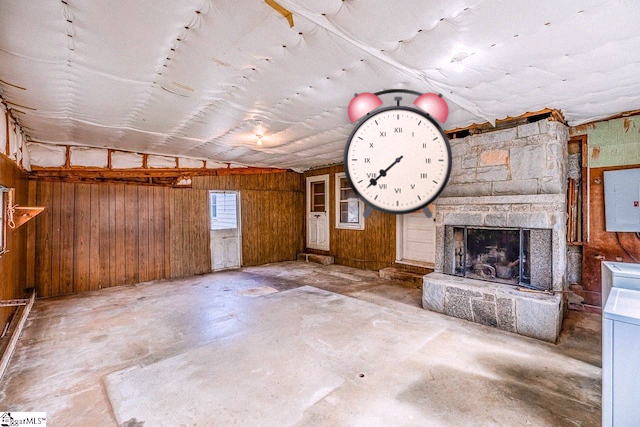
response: 7 h 38 min
